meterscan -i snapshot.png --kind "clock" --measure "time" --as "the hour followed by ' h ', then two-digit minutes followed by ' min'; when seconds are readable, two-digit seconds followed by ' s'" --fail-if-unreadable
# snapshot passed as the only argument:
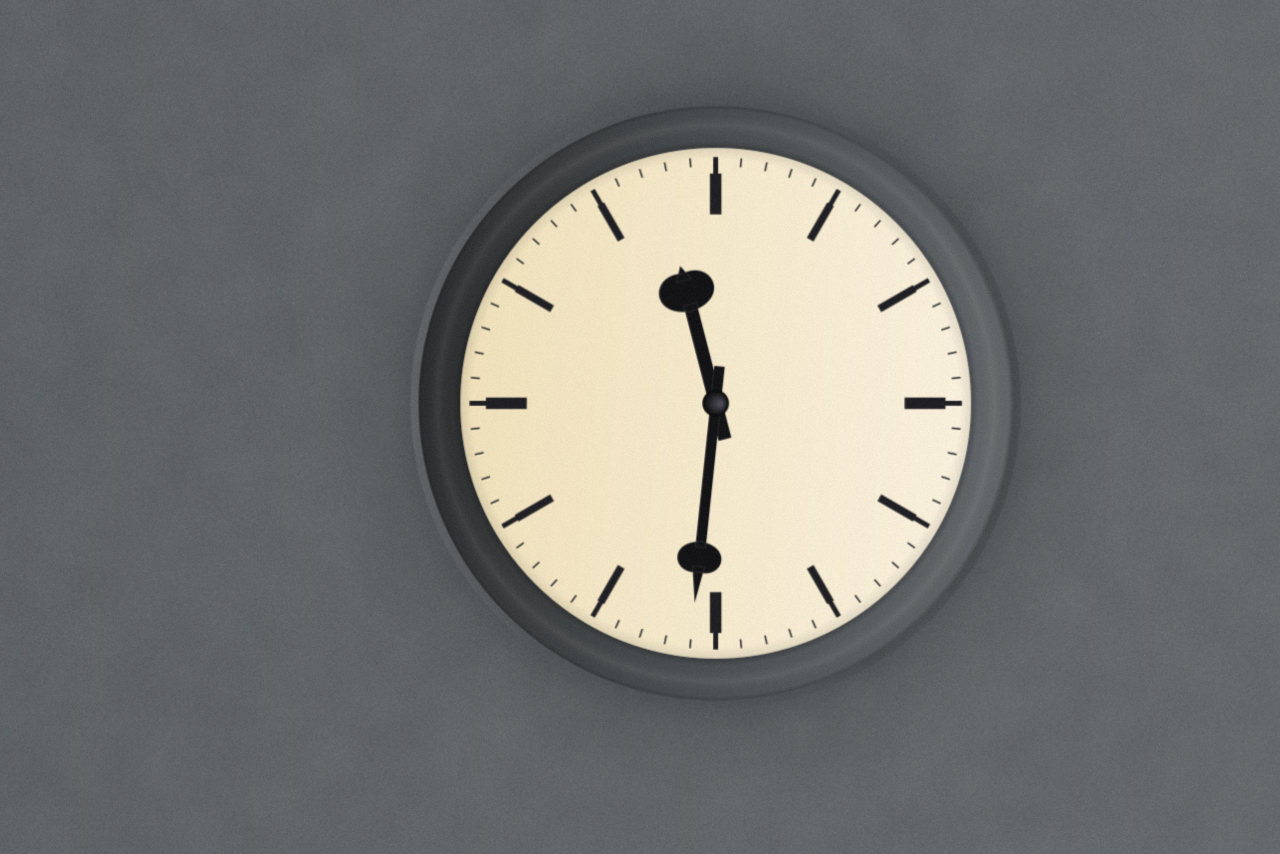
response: 11 h 31 min
